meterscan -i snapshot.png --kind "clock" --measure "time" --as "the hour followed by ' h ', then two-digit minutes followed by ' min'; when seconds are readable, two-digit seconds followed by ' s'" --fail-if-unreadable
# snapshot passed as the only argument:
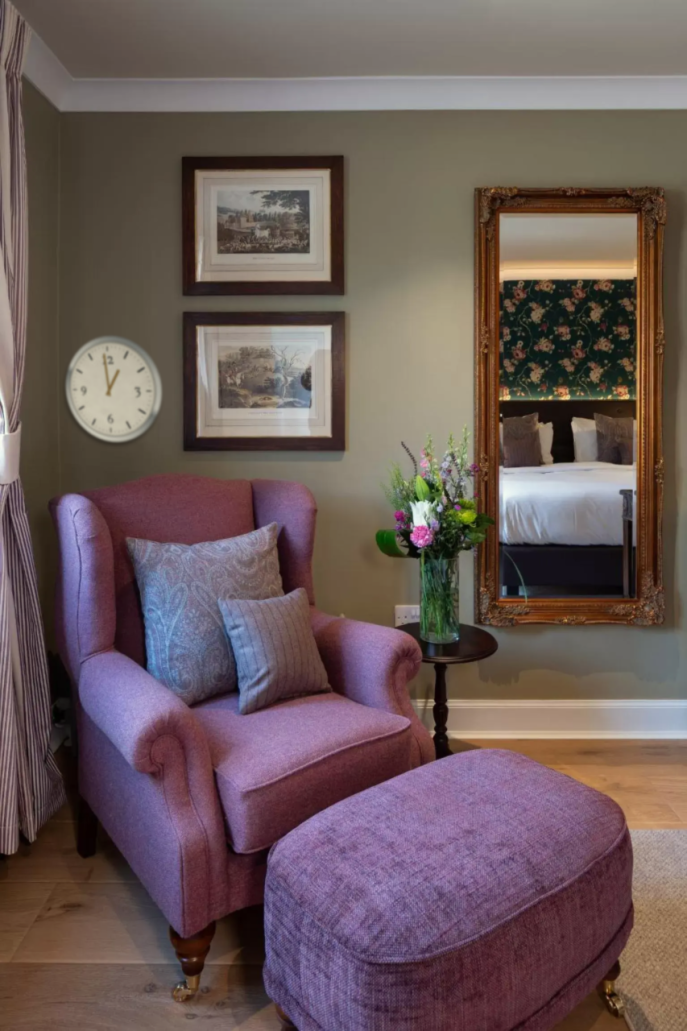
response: 12 h 59 min
